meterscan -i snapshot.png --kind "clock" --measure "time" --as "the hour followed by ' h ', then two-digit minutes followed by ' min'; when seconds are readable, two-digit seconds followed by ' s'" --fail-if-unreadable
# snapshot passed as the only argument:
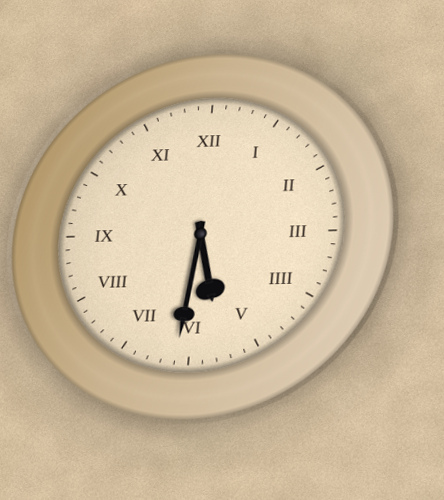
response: 5 h 31 min
